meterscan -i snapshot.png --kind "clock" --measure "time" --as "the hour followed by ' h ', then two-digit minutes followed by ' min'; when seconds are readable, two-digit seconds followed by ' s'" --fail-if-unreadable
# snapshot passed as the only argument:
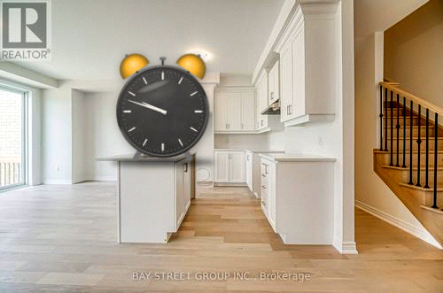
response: 9 h 48 min
